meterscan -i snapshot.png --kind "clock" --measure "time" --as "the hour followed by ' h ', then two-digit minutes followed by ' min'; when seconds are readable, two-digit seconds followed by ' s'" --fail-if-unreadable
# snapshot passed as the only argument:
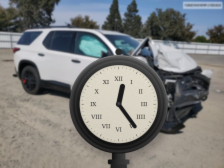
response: 12 h 24 min
